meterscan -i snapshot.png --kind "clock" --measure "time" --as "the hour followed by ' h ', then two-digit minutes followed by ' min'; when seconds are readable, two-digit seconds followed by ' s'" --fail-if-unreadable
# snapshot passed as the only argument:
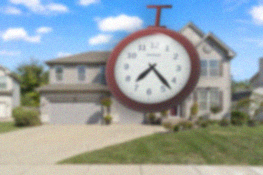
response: 7 h 23 min
